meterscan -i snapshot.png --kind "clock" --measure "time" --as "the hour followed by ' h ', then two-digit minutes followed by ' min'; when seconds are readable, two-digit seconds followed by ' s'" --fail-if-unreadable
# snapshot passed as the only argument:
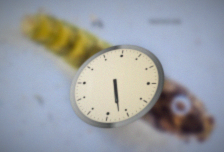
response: 5 h 27 min
